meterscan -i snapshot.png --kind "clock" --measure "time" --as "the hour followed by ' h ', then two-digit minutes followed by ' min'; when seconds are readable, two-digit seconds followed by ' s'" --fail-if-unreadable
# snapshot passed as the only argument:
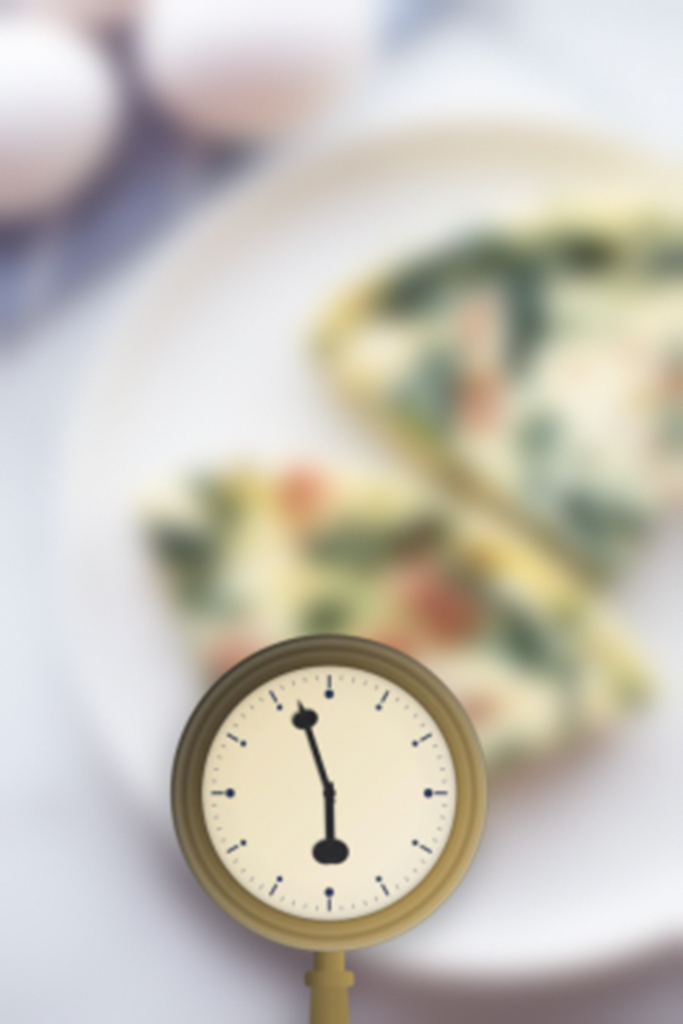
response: 5 h 57 min
